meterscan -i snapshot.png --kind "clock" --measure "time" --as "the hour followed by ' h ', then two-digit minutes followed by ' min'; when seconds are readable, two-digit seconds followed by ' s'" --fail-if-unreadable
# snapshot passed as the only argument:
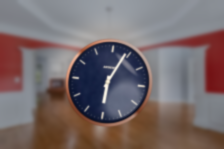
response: 6 h 04 min
